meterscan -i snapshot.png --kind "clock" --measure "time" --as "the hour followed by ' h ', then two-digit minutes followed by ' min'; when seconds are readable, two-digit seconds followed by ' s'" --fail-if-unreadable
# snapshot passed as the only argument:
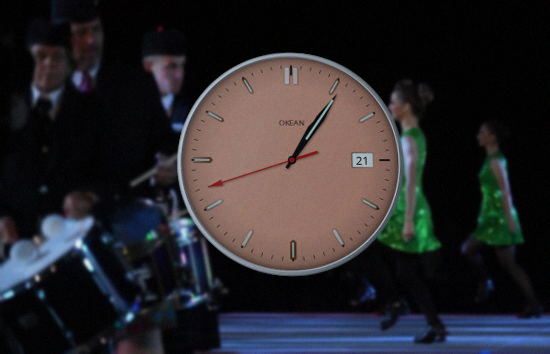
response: 1 h 05 min 42 s
